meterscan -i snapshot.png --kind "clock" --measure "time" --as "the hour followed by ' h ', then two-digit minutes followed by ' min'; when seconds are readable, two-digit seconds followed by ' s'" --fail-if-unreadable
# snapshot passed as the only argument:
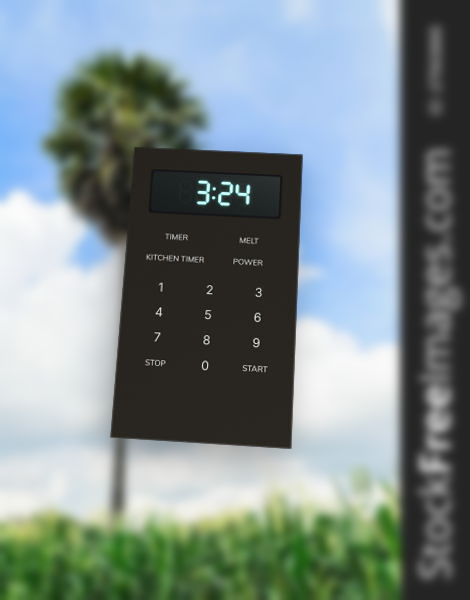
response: 3 h 24 min
